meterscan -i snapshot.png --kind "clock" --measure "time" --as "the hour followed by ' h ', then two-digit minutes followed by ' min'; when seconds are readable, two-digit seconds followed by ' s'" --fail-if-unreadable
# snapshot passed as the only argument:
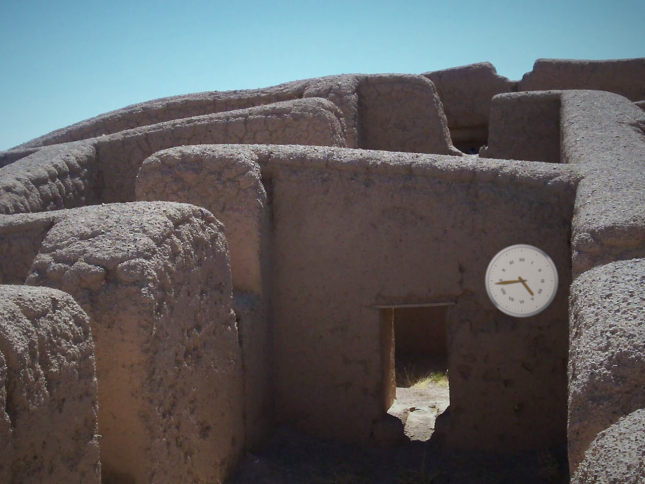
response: 4 h 44 min
